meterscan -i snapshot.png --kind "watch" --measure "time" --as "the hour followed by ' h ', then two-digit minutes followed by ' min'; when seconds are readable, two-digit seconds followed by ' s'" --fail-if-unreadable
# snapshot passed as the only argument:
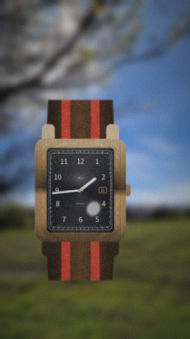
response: 1 h 44 min
